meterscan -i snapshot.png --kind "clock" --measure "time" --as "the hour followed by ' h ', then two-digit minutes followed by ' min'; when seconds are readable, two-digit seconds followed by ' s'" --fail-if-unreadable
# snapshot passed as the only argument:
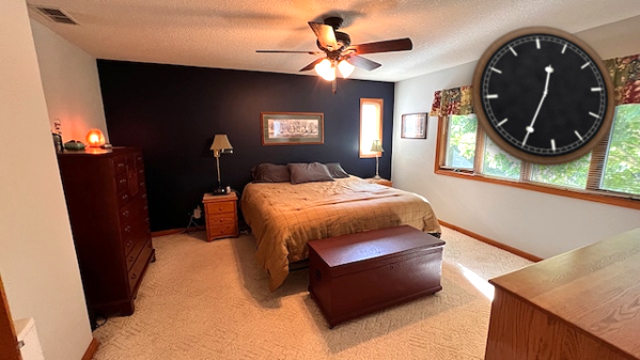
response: 12 h 35 min
